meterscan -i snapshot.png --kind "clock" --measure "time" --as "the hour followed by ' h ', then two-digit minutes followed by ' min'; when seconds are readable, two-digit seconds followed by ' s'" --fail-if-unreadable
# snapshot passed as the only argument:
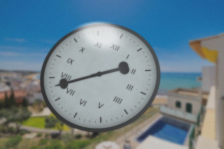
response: 1 h 38 min
